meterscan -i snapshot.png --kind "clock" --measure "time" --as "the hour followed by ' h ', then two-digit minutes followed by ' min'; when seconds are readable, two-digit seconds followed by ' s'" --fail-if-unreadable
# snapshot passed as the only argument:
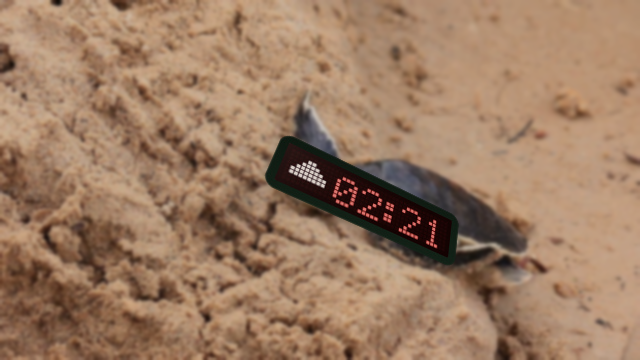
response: 2 h 21 min
